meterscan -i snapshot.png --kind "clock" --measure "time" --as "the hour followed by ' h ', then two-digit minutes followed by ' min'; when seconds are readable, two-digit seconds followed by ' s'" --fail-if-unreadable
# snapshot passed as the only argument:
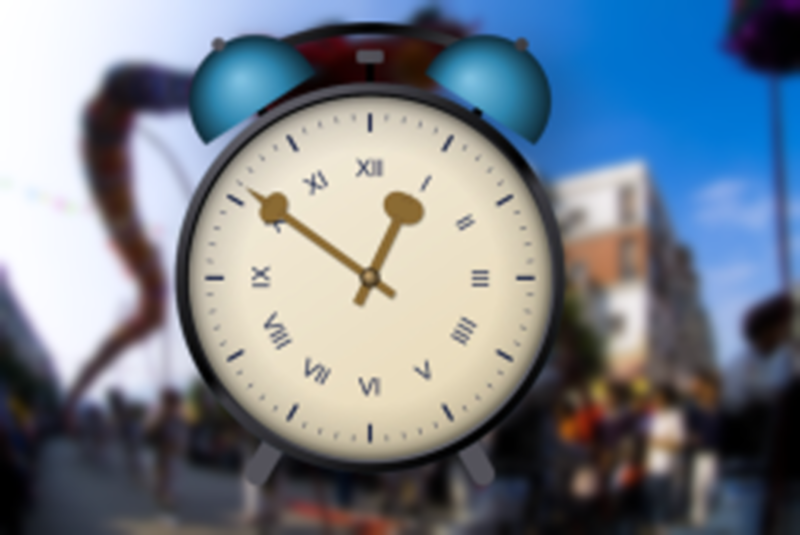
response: 12 h 51 min
